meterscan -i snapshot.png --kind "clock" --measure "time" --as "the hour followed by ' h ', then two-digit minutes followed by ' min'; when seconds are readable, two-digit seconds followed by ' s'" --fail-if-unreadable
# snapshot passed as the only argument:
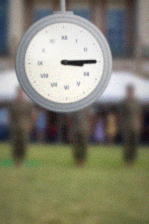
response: 3 h 15 min
